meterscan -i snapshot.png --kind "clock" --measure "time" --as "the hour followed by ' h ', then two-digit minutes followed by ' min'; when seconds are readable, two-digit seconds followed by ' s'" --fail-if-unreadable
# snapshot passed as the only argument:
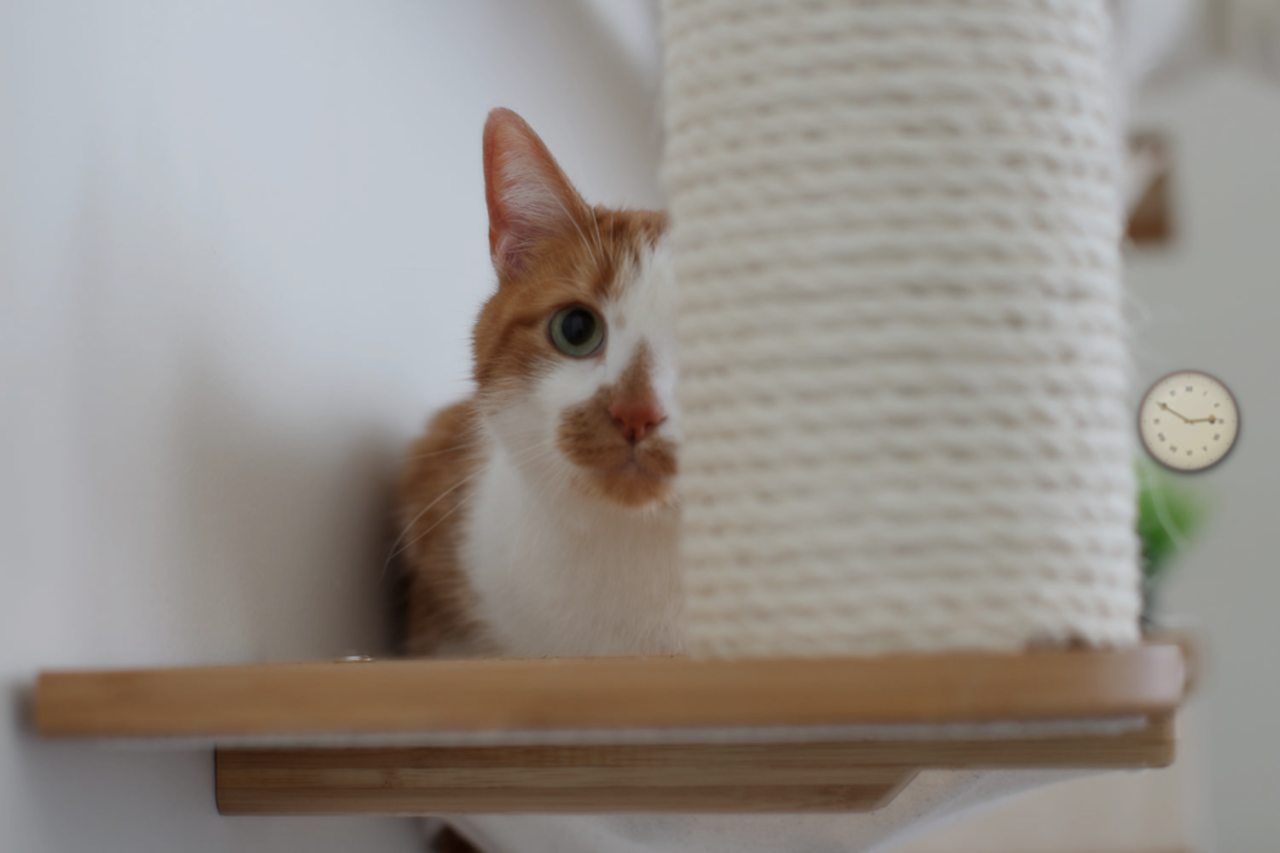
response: 2 h 50 min
